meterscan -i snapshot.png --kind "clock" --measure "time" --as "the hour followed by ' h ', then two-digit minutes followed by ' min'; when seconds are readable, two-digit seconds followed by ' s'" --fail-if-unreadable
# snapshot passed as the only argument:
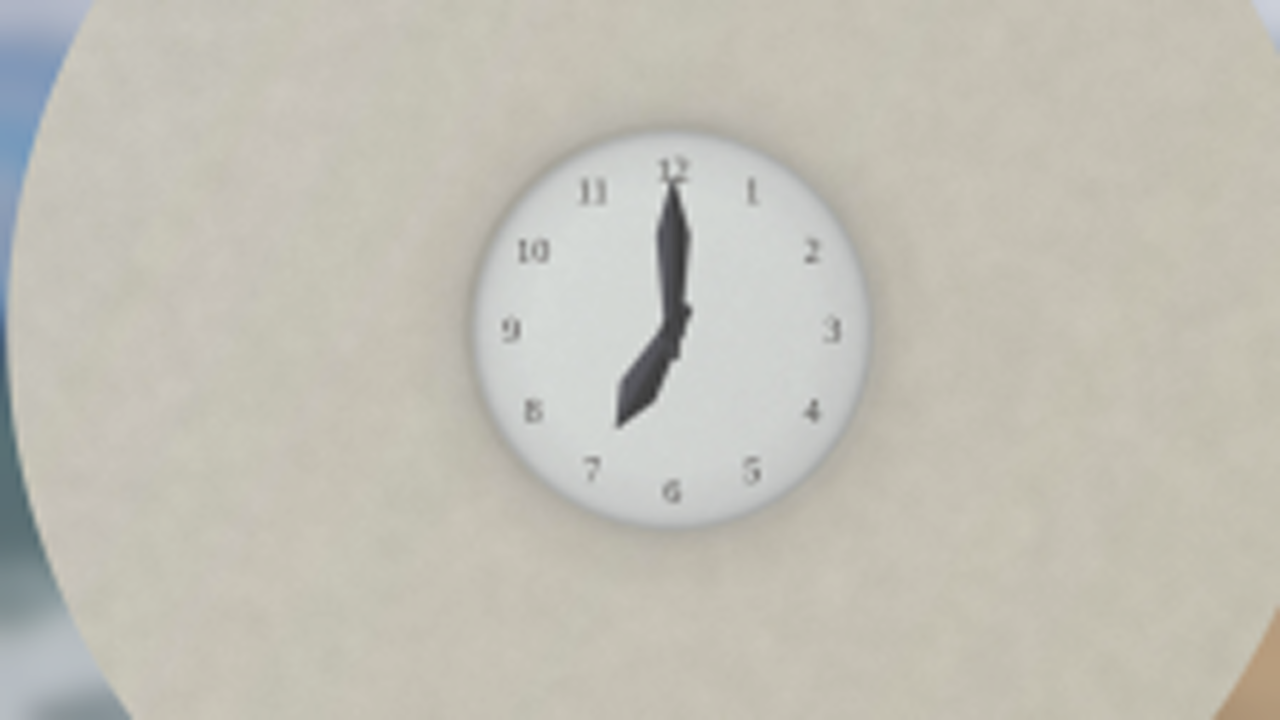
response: 7 h 00 min
